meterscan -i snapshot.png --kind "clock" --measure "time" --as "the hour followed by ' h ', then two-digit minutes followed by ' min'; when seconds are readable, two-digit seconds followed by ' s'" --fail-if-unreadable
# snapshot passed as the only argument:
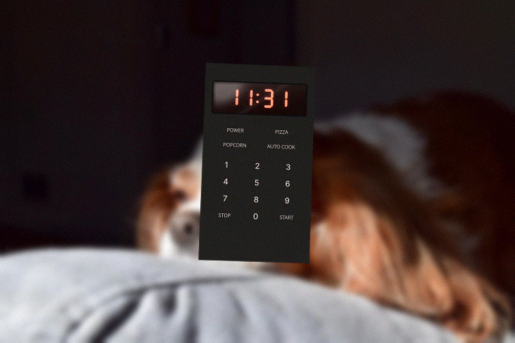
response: 11 h 31 min
